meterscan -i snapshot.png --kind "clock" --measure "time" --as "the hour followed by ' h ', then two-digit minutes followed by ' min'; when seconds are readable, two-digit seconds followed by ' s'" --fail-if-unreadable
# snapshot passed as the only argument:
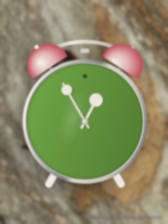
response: 12 h 55 min
